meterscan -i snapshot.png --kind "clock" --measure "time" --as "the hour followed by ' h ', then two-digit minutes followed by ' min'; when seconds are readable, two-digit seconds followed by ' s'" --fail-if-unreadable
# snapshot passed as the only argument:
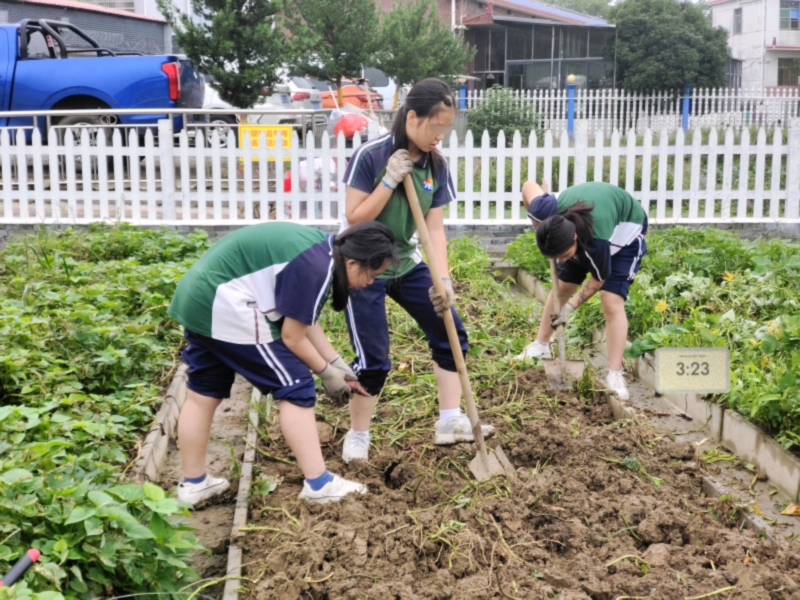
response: 3 h 23 min
